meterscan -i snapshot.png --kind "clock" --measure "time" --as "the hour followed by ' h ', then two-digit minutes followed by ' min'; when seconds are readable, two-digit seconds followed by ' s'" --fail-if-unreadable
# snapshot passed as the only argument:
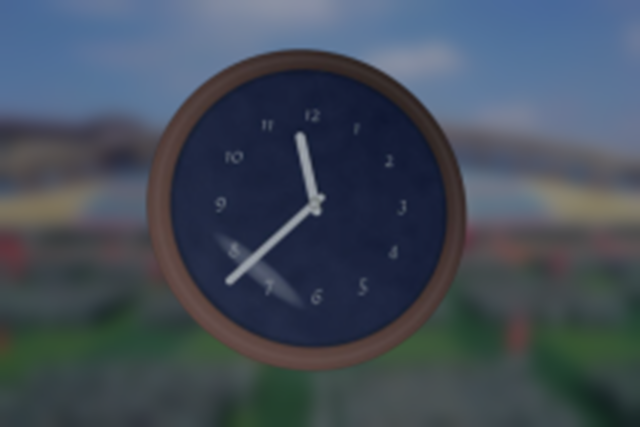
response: 11 h 38 min
